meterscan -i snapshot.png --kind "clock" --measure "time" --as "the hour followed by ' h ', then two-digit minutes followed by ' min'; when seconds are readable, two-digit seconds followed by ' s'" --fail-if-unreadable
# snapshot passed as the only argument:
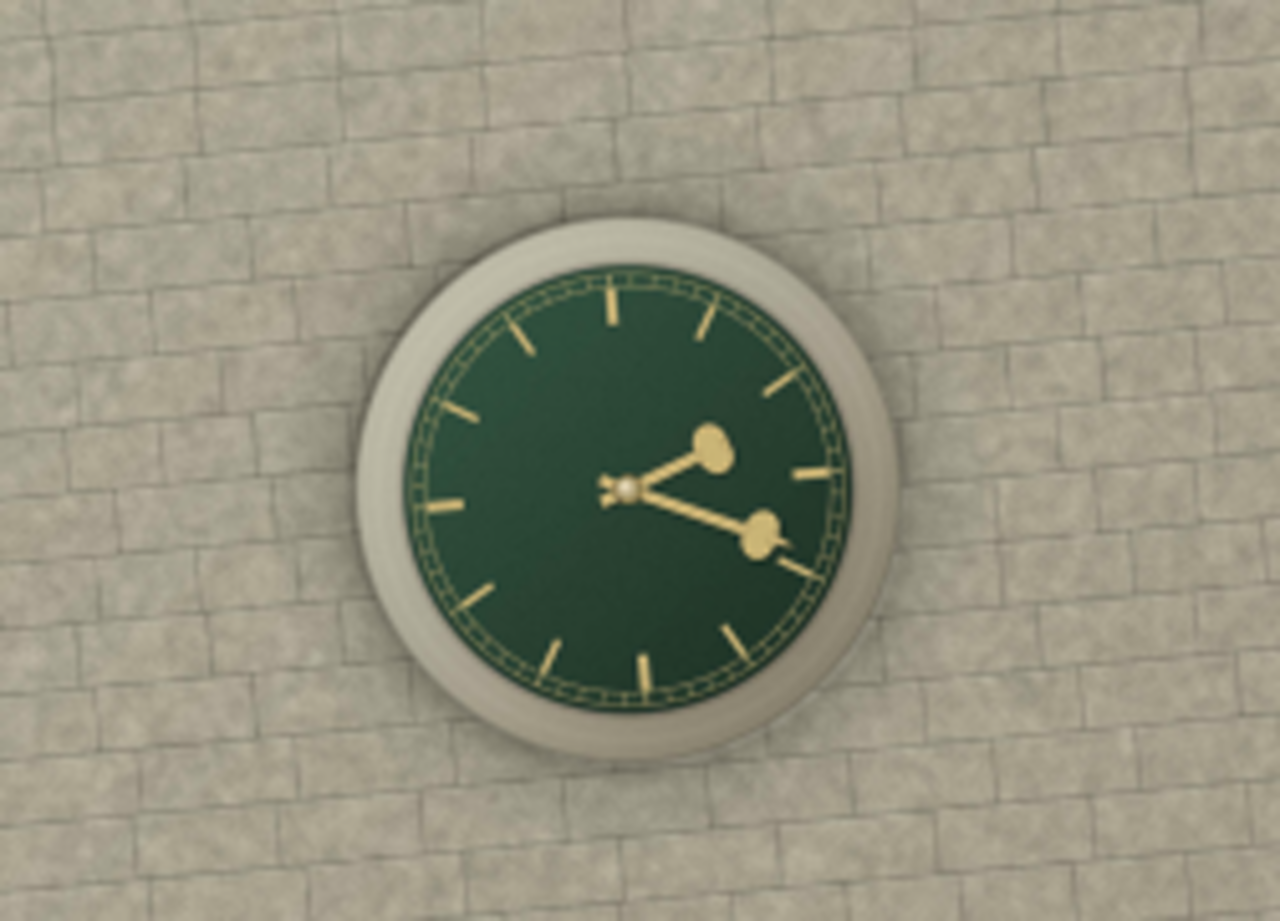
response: 2 h 19 min
